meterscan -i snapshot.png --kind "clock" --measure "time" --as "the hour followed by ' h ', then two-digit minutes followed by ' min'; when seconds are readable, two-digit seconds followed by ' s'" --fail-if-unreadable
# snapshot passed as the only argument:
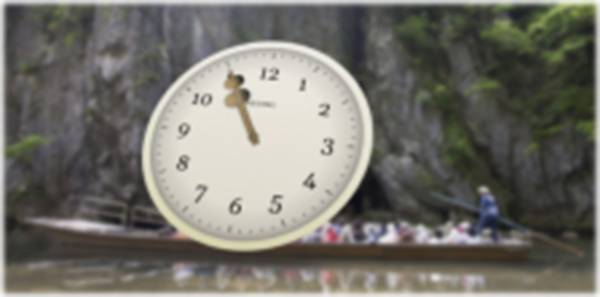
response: 10 h 55 min
